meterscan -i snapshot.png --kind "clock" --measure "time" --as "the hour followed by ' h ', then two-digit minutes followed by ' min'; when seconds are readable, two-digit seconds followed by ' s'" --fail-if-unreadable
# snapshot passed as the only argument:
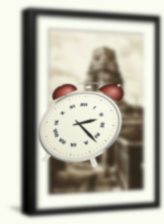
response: 2 h 22 min
